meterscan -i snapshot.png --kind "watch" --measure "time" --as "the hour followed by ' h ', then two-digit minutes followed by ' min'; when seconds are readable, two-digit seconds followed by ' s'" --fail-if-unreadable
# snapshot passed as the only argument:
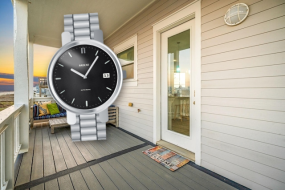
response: 10 h 06 min
